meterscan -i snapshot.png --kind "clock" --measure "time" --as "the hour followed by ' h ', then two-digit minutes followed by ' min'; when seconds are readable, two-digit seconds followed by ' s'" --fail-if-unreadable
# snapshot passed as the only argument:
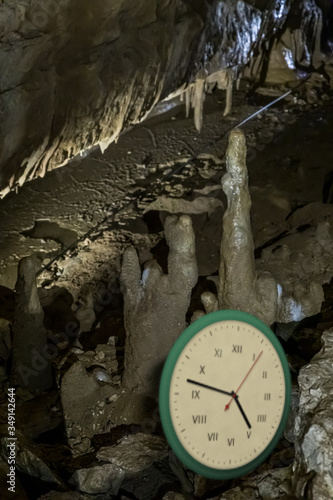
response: 4 h 47 min 06 s
